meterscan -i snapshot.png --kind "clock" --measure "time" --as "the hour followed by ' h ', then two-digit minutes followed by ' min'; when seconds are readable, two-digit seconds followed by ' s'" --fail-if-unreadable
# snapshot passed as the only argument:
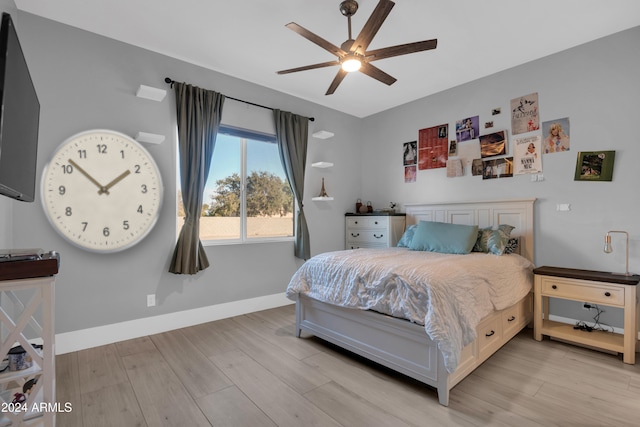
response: 1 h 52 min
